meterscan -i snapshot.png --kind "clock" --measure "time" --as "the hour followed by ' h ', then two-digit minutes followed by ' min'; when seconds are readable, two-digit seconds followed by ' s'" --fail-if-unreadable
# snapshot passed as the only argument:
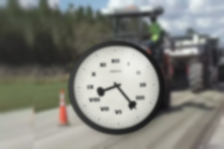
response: 8 h 24 min
